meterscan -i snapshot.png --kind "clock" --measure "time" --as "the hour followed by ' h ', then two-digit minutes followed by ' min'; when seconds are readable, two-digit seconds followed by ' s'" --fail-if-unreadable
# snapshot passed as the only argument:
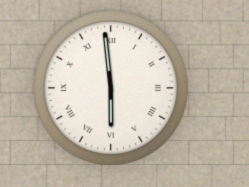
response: 5 h 59 min
